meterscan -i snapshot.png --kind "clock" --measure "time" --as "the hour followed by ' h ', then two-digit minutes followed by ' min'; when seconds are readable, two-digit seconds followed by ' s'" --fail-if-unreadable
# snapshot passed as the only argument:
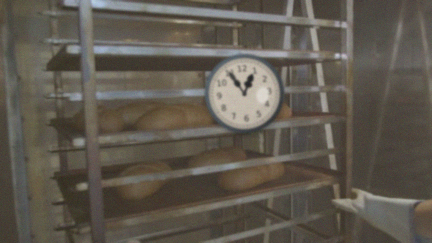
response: 12 h 55 min
